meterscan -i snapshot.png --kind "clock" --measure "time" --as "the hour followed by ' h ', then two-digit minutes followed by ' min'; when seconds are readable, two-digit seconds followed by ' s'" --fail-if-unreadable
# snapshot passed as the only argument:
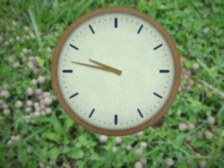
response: 9 h 47 min
